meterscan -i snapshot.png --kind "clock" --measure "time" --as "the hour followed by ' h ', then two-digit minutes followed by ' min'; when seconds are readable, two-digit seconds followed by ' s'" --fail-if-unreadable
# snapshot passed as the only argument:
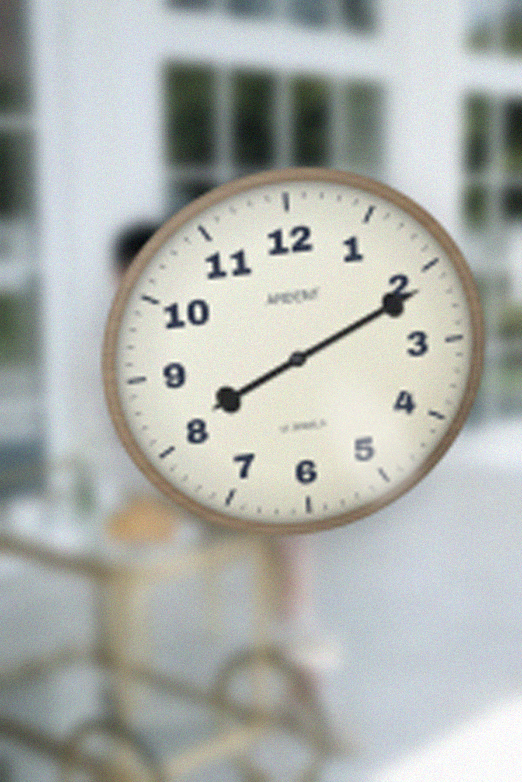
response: 8 h 11 min
